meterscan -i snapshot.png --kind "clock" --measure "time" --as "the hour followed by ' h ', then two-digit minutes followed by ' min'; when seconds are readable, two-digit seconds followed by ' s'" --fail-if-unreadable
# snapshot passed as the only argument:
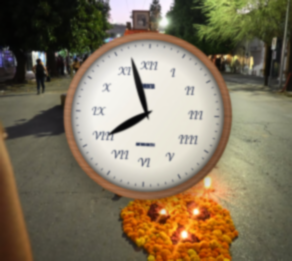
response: 7 h 57 min
